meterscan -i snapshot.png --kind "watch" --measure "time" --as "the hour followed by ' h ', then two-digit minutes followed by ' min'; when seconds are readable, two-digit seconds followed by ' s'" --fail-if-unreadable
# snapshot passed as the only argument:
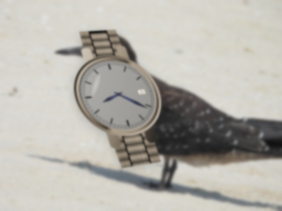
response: 8 h 21 min
